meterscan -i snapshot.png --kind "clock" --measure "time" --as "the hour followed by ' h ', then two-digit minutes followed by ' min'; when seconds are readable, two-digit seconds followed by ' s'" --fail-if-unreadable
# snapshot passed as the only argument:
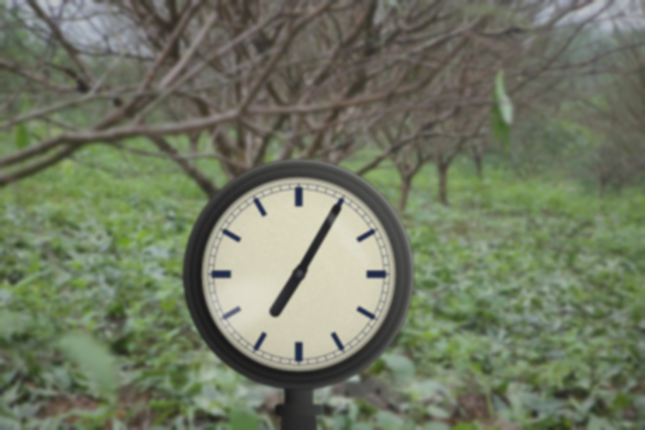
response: 7 h 05 min
